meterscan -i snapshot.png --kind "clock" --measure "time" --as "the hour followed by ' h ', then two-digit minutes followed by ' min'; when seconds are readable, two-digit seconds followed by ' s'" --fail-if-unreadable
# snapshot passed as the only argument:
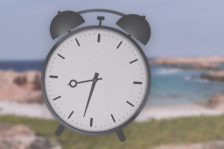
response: 8 h 32 min
